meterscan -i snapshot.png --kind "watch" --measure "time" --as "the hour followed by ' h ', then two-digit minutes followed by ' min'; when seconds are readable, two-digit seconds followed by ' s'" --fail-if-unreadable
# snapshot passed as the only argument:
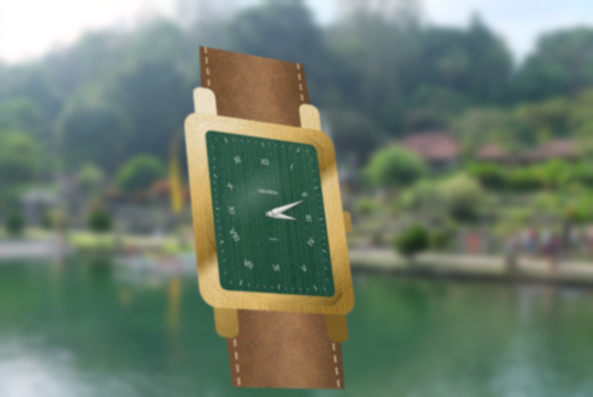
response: 3 h 11 min
